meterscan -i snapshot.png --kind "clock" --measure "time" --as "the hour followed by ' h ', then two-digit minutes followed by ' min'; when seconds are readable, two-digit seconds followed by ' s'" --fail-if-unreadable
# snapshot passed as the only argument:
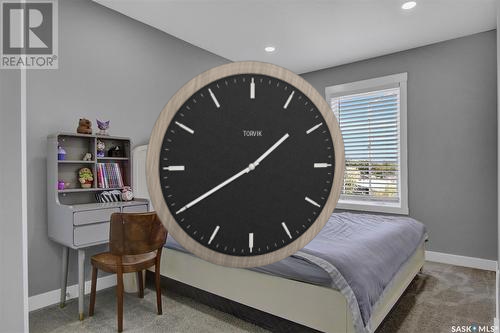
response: 1 h 40 min
